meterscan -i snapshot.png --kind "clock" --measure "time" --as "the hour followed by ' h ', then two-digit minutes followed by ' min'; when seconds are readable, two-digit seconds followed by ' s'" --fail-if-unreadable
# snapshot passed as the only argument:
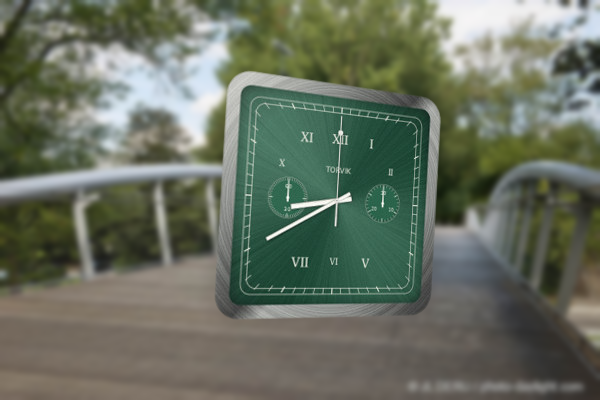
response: 8 h 40 min
